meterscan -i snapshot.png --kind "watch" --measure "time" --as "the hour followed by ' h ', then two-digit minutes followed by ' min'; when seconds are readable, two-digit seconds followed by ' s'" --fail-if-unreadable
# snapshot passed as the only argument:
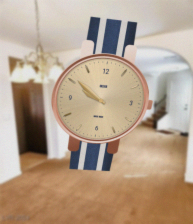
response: 9 h 51 min
